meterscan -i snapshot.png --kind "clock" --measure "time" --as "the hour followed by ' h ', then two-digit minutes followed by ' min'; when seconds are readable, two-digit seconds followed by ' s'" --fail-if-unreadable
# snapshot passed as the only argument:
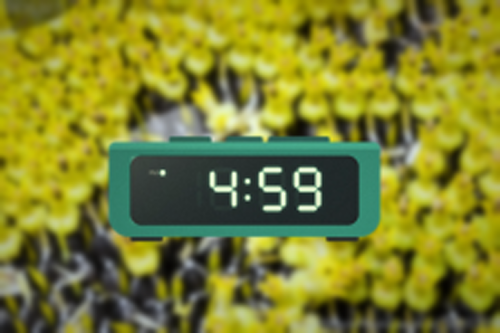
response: 4 h 59 min
